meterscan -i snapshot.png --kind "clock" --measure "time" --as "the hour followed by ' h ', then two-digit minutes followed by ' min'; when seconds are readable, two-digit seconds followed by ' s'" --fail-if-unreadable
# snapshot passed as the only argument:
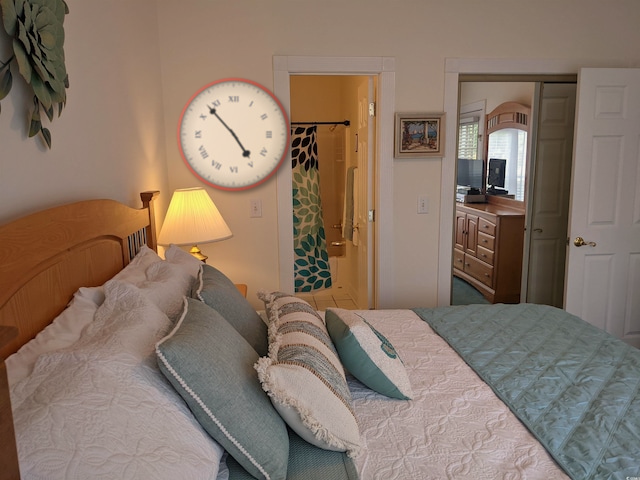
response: 4 h 53 min
